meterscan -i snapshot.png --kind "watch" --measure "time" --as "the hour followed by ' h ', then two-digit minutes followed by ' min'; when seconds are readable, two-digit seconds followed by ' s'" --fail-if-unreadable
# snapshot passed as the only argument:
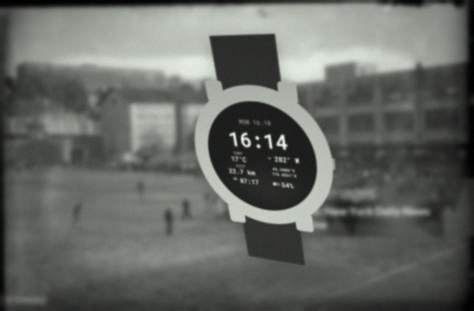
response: 16 h 14 min
